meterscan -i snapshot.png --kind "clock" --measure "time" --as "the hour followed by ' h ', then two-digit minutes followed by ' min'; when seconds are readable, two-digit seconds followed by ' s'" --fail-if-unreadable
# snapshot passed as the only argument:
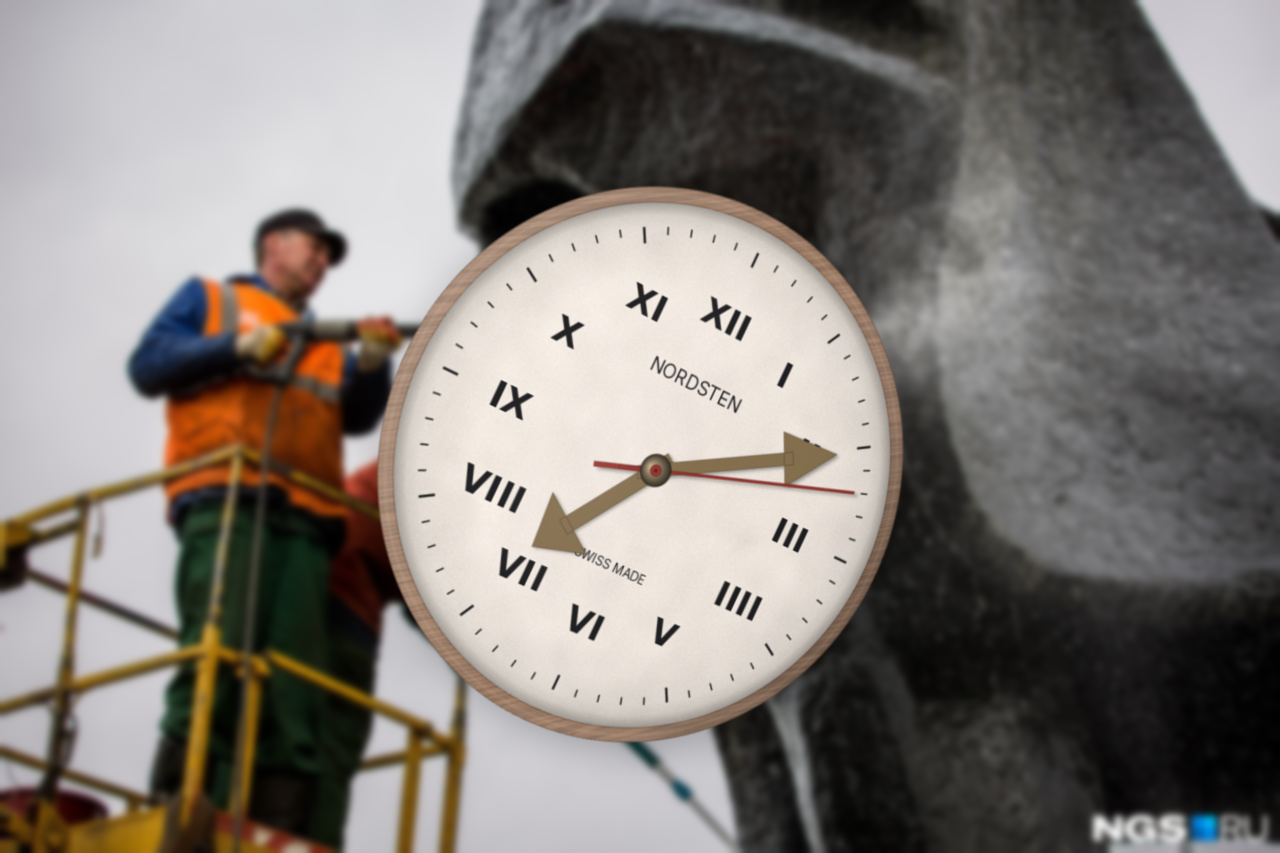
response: 7 h 10 min 12 s
